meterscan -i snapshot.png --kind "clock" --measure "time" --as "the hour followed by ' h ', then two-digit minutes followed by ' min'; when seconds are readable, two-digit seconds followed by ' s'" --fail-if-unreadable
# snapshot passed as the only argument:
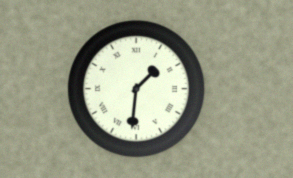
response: 1 h 31 min
